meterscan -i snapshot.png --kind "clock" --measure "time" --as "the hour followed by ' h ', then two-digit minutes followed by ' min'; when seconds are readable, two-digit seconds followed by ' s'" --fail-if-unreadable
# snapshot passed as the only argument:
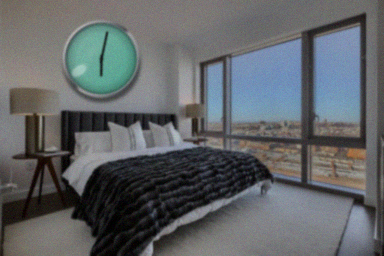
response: 6 h 02 min
